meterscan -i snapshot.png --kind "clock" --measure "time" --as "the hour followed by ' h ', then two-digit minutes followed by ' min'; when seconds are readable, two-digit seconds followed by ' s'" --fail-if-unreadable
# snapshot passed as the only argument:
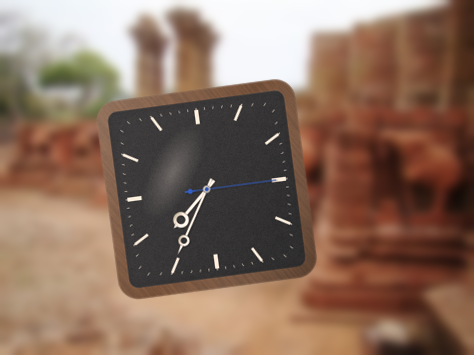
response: 7 h 35 min 15 s
